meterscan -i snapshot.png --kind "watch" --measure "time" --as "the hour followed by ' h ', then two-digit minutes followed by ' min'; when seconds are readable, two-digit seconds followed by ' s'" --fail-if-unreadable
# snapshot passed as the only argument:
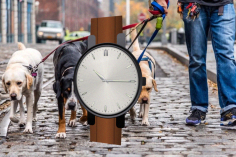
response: 10 h 15 min
